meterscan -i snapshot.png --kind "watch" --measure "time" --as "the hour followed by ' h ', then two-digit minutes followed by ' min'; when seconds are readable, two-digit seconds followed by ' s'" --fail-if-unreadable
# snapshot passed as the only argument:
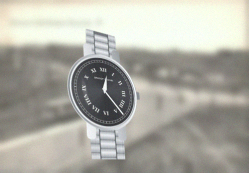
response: 12 h 23 min
